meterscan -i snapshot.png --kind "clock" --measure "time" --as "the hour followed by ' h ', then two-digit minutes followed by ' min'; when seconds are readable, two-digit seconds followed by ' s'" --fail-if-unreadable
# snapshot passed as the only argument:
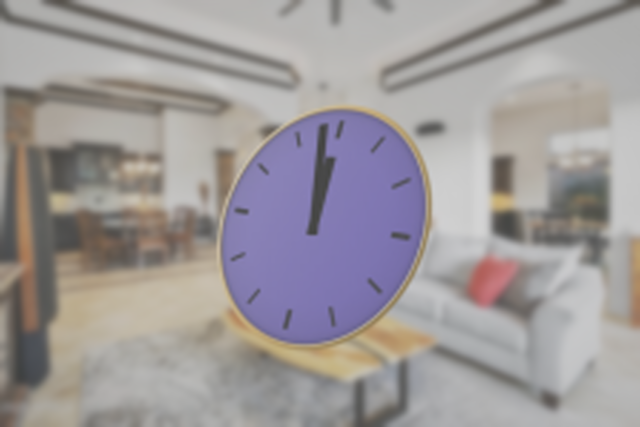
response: 11 h 58 min
